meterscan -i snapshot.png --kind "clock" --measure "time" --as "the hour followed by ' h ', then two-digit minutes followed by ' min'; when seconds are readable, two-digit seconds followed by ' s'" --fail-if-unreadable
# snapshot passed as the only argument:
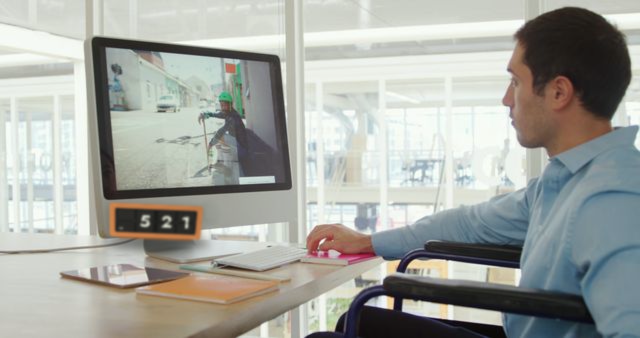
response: 5 h 21 min
